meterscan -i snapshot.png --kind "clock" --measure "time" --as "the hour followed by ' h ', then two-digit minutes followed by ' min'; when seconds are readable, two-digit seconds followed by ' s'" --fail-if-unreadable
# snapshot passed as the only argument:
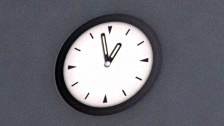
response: 12 h 58 min
